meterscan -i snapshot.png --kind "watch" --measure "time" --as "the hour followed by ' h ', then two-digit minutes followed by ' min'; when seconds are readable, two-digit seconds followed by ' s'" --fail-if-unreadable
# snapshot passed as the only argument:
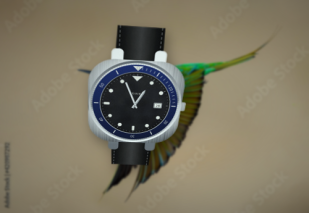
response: 12 h 56 min
